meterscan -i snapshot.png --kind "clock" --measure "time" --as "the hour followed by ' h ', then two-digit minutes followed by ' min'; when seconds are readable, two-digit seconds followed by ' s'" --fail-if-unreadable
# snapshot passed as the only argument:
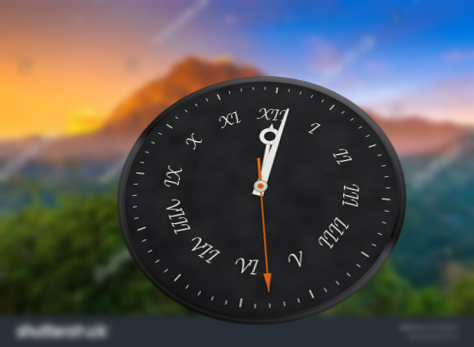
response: 12 h 01 min 28 s
